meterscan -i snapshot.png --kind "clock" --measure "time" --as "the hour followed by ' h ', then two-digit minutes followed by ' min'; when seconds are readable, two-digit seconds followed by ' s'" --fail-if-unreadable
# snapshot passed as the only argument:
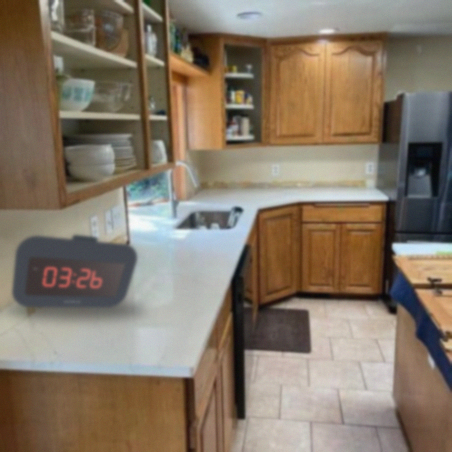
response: 3 h 26 min
